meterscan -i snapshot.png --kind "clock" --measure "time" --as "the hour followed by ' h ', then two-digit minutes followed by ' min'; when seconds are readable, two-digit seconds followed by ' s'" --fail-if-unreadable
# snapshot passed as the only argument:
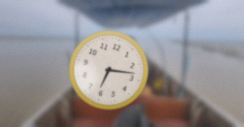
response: 6 h 13 min
